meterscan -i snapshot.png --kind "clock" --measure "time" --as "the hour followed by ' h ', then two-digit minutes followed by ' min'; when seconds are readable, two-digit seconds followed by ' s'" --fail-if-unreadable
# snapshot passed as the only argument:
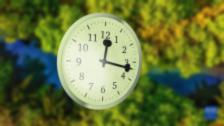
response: 12 h 17 min
